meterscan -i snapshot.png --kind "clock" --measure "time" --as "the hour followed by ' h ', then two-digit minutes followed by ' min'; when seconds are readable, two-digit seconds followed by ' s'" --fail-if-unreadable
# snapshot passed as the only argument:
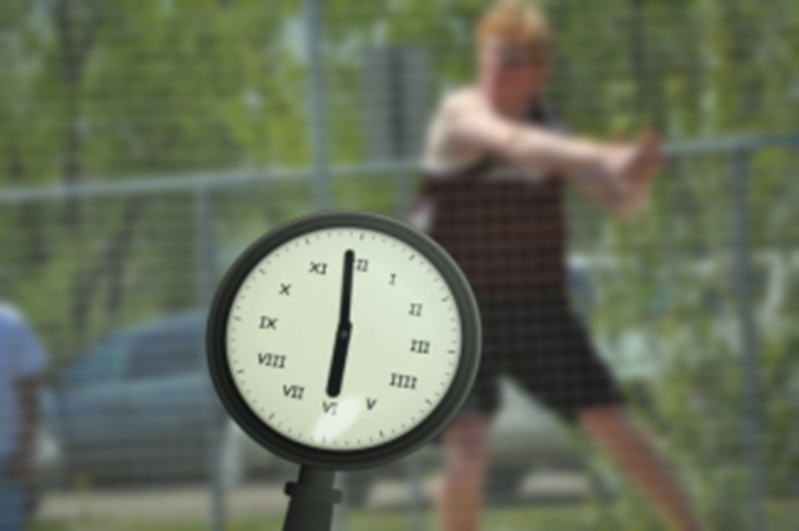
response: 5 h 59 min
